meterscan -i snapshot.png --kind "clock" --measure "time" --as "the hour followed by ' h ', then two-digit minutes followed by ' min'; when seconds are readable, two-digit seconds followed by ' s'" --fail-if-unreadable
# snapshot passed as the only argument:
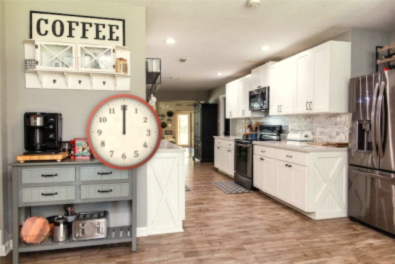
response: 12 h 00 min
